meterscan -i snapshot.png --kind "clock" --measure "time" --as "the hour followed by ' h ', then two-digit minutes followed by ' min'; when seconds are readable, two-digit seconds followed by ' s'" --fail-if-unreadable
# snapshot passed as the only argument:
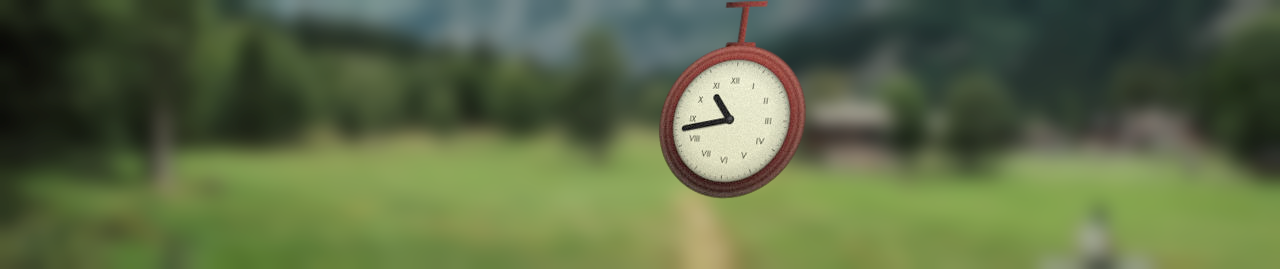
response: 10 h 43 min
